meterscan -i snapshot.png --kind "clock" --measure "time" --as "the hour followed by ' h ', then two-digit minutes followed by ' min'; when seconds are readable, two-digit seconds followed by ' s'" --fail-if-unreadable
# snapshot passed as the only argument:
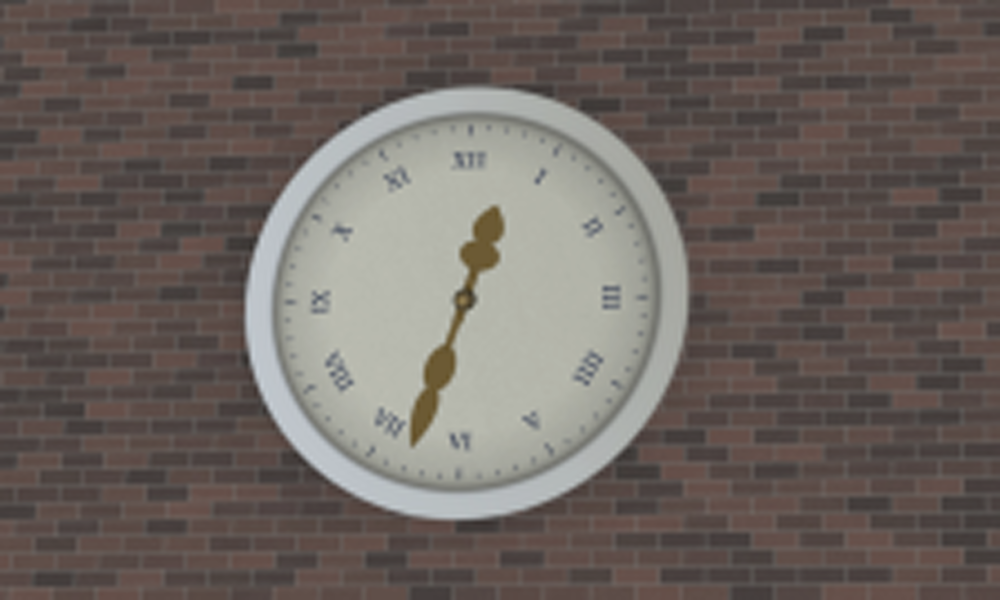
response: 12 h 33 min
